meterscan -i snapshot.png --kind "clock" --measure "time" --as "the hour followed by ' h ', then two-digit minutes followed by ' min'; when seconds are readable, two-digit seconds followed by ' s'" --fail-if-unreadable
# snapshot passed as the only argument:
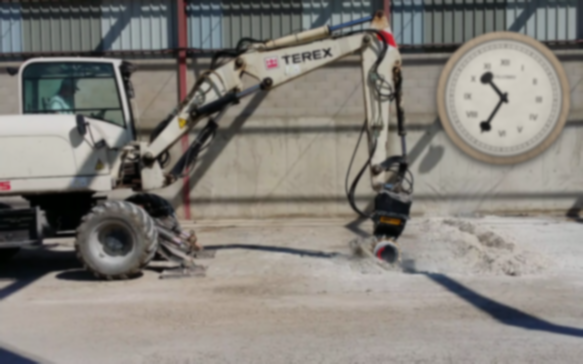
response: 10 h 35 min
